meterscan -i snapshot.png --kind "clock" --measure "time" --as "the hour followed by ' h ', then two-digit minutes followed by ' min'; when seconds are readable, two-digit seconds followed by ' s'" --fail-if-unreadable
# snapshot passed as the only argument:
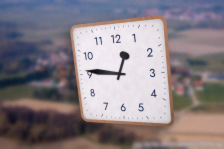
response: 12 h 46 min
